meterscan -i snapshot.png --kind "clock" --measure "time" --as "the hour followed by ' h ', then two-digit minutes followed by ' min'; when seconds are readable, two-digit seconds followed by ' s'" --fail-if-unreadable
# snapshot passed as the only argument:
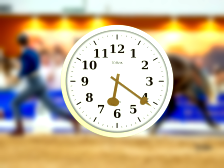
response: 6 h 21 min
